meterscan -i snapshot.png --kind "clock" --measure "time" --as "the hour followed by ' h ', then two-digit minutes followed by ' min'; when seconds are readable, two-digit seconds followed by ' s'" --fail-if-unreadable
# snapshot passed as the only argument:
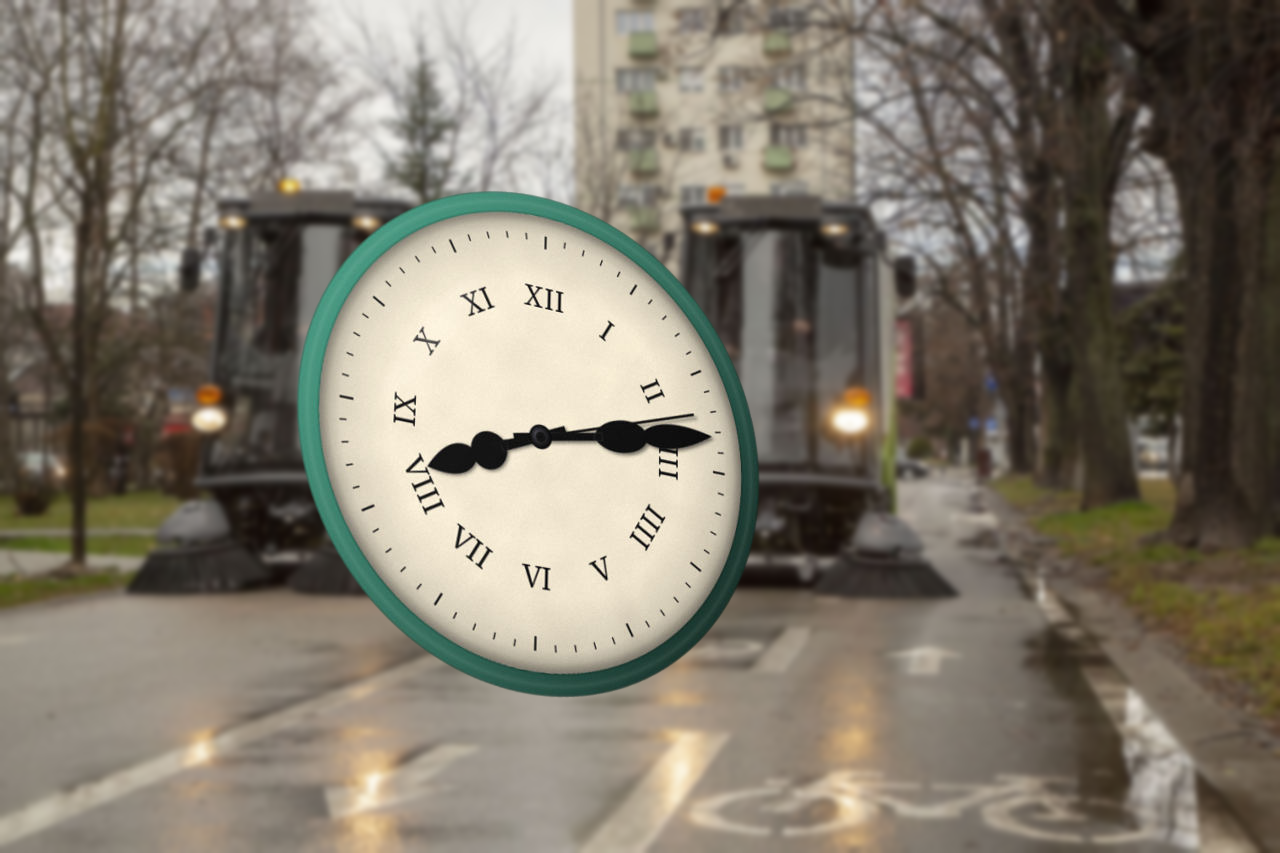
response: 8 h 13 min 12 s
